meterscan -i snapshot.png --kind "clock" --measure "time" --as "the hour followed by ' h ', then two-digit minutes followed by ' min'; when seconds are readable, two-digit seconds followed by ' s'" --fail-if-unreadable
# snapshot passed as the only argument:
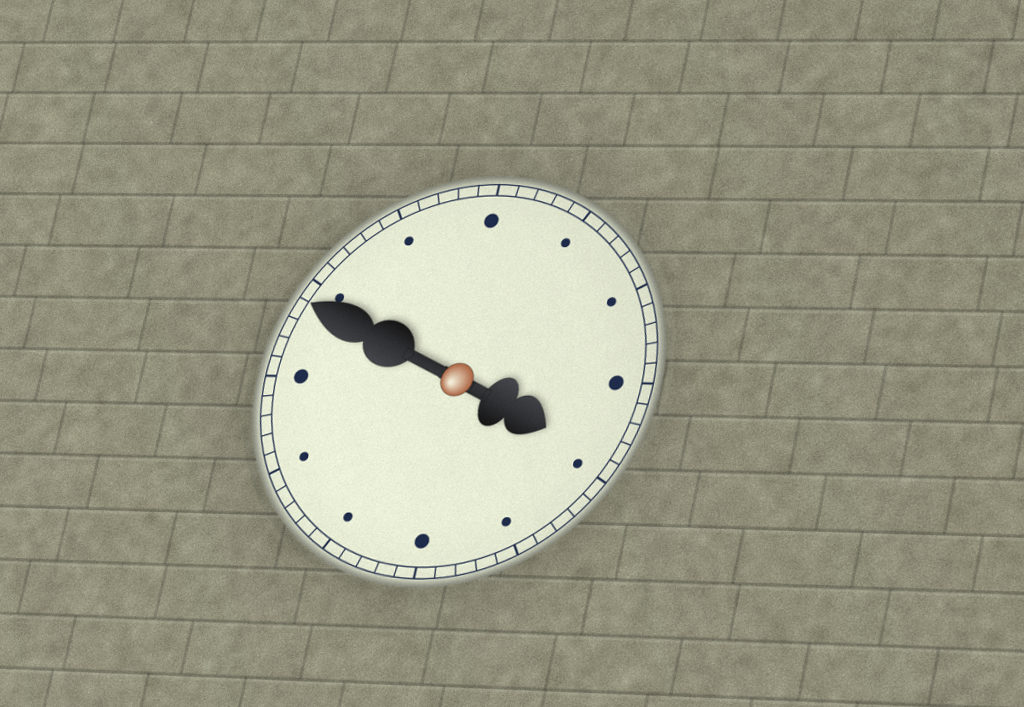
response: 3 h 49 min
